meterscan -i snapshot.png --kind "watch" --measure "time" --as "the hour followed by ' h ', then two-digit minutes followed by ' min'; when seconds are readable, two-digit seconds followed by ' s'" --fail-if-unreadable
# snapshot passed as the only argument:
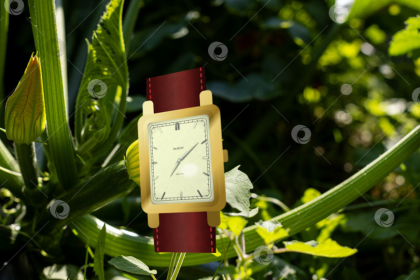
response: 7 h 09 min
